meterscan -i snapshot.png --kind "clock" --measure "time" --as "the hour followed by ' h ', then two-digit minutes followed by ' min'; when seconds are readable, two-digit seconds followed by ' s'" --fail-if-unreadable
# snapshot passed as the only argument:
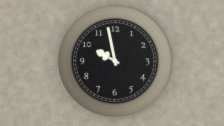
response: 9 h 58 min
